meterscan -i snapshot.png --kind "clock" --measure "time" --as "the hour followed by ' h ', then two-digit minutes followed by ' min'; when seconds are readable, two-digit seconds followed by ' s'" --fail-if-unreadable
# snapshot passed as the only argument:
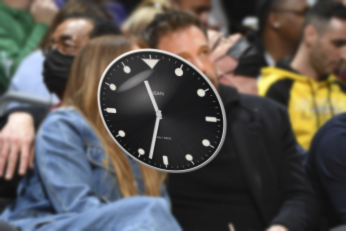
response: 11 h 33 min
